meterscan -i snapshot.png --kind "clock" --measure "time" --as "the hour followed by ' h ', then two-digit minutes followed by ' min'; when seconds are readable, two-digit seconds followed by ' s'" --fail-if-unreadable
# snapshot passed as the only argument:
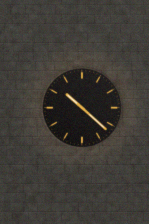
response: 10 h 22 min
